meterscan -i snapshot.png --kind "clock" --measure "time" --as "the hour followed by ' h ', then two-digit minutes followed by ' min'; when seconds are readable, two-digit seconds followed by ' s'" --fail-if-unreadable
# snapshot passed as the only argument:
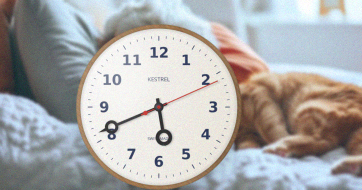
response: 5 h 41 min 11 s
